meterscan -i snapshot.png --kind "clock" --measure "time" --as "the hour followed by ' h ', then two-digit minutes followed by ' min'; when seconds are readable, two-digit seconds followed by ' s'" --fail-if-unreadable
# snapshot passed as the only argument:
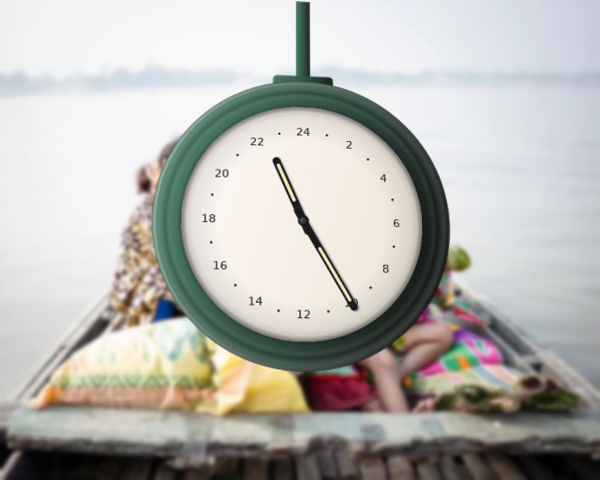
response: 22 h 25 min
